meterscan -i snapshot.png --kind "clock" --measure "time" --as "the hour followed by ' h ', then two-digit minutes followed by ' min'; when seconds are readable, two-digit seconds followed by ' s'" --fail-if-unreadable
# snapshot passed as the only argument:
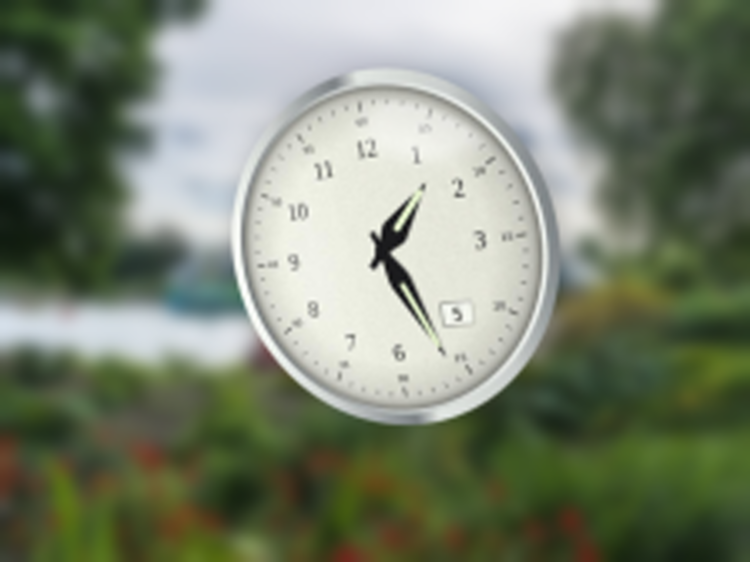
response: 1 h 26 min
